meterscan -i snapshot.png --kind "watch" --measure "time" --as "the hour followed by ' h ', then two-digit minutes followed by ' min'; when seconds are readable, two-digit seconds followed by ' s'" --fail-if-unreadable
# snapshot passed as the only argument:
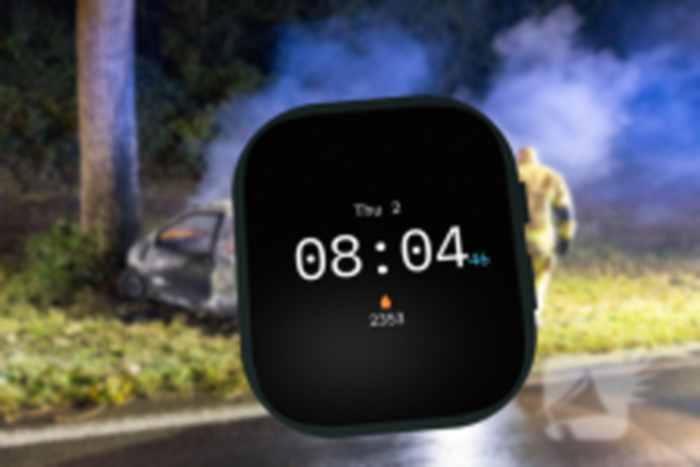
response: 8 h 04 min
